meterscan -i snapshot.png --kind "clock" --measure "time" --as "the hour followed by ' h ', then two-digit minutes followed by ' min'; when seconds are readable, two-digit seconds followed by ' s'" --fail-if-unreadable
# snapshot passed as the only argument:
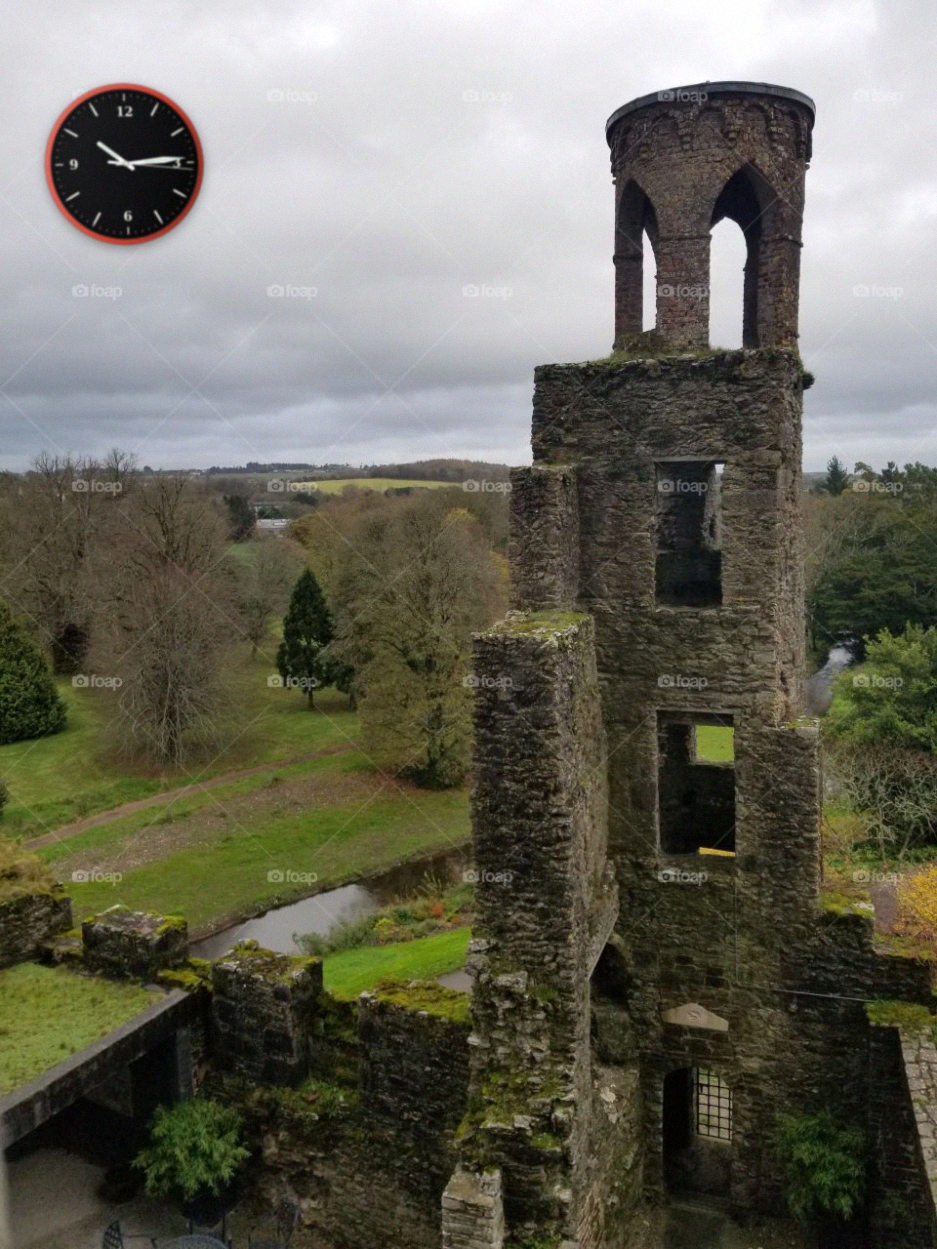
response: 10 h 14 min 16 s
